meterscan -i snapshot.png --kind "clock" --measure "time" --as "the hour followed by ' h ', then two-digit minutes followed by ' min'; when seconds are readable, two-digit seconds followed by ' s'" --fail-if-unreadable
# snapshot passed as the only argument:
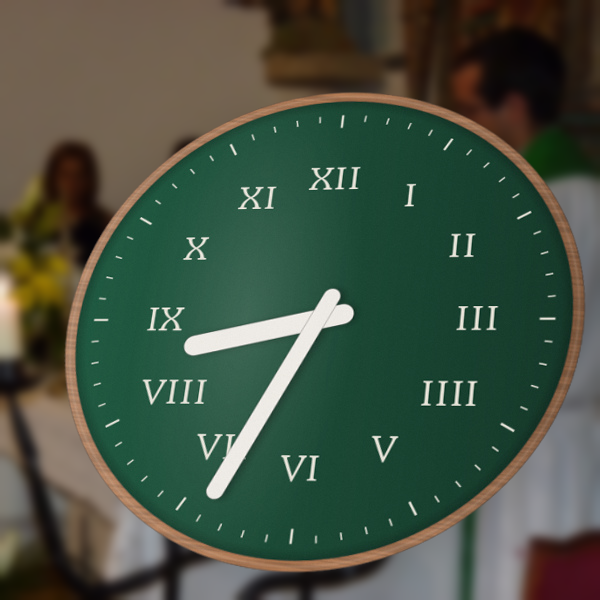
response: 8 h 34 min
